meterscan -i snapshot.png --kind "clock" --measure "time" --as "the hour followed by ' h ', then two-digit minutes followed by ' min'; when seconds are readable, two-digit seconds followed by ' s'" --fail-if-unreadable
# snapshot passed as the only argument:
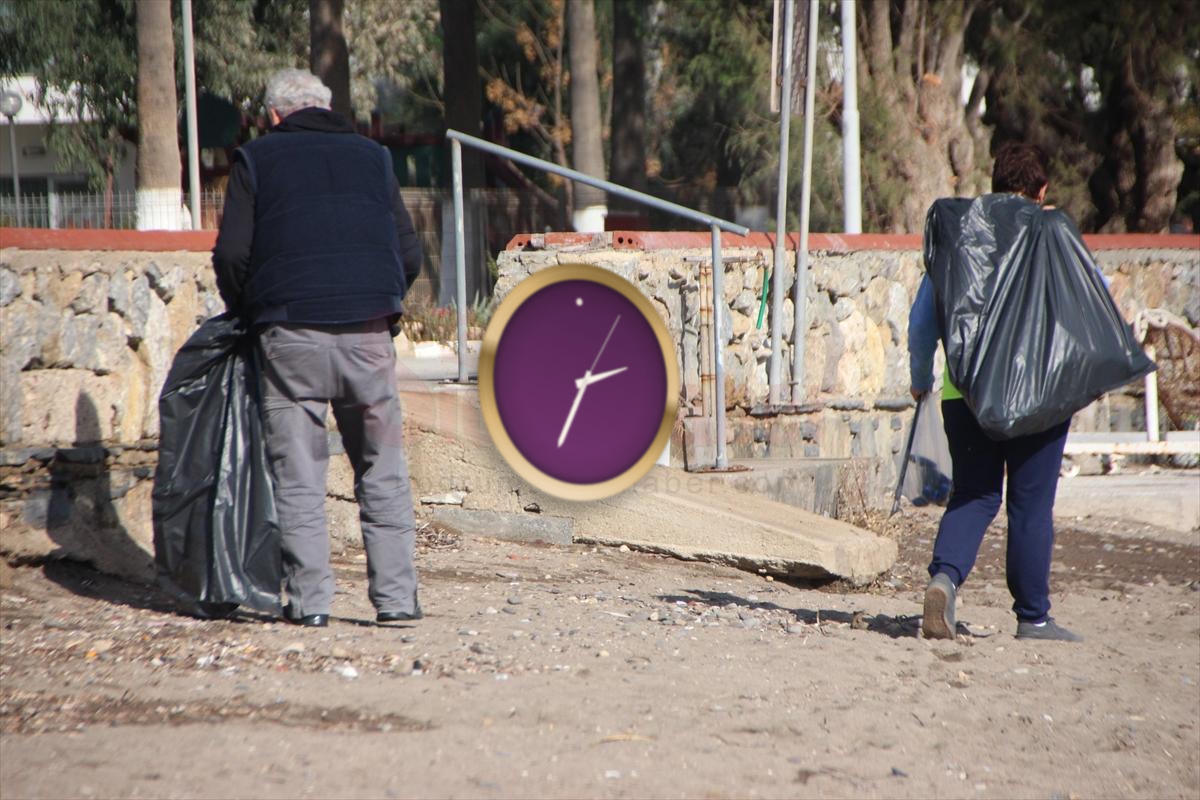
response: 2 h 35 min 06 s
